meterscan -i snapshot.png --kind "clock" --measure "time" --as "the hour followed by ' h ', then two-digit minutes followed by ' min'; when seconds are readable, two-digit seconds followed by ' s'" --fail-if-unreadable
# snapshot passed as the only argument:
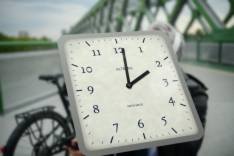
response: 2 h 01 min
